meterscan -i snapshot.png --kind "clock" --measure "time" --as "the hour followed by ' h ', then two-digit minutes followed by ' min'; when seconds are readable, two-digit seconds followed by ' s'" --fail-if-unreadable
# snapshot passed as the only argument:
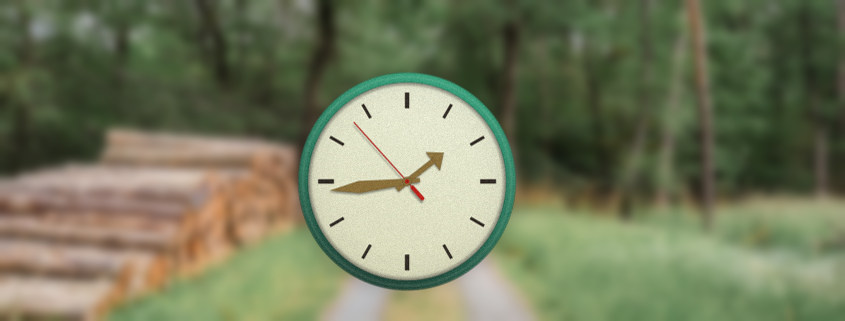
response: 1 h 43 min 53 s
